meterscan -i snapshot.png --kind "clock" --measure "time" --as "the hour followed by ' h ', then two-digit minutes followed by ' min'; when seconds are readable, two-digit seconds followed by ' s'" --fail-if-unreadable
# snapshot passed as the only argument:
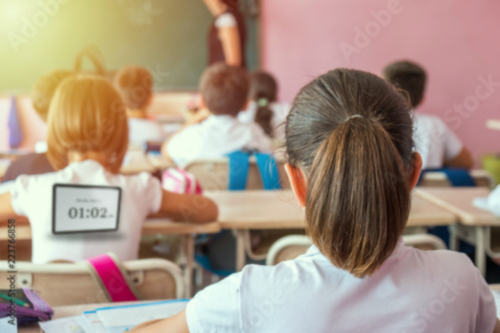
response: 1 h 02 min
